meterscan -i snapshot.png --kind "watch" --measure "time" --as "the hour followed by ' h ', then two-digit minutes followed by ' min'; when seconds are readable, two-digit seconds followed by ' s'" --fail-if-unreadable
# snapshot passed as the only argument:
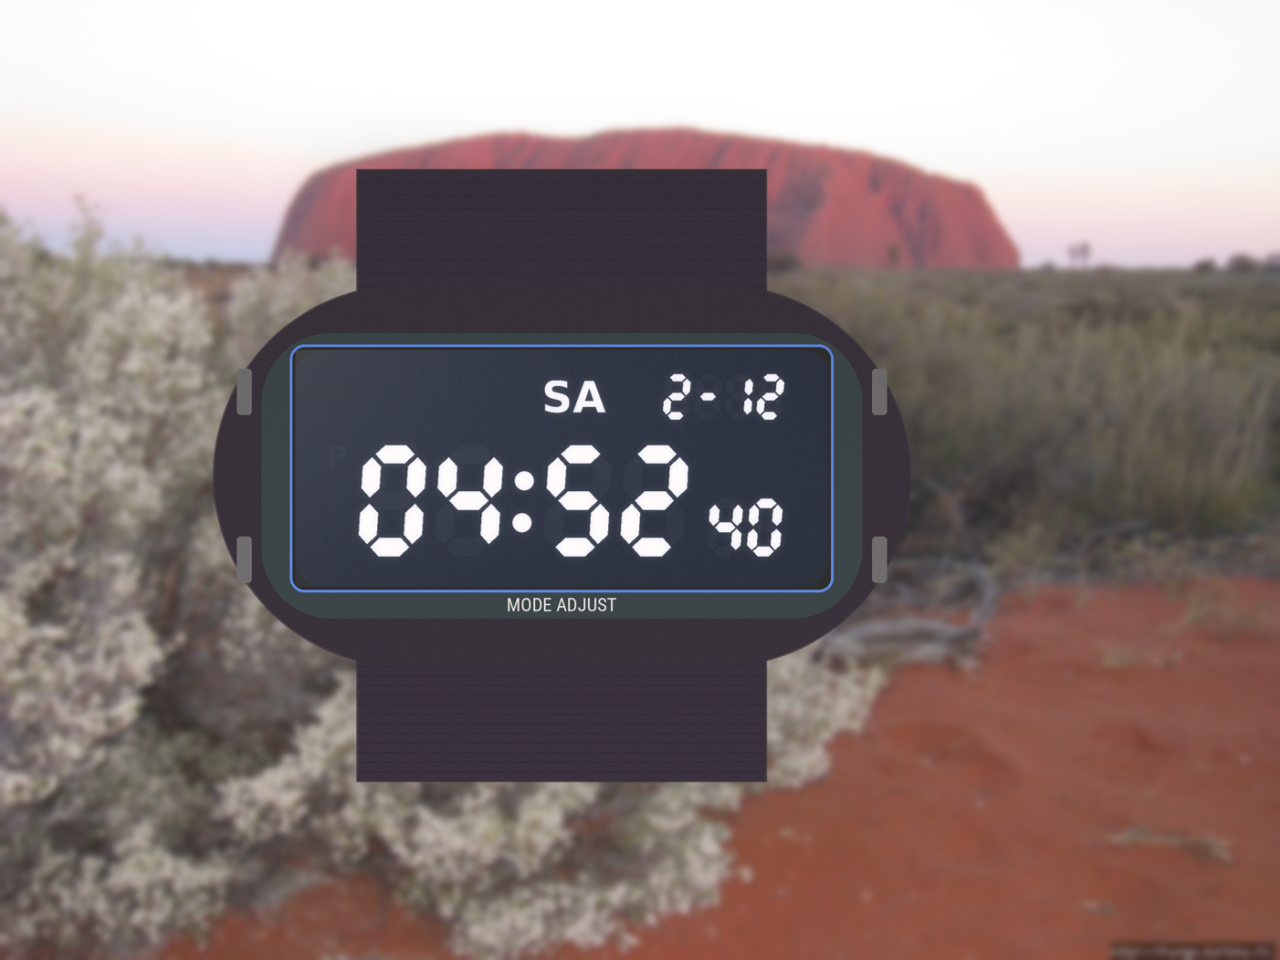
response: 4 h 52 min 40 s
